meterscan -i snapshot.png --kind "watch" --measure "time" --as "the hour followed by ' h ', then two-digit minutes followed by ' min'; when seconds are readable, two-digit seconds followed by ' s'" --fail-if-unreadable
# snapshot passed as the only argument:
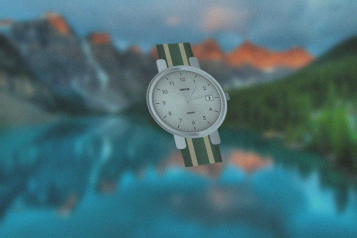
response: 1 h 13 min
